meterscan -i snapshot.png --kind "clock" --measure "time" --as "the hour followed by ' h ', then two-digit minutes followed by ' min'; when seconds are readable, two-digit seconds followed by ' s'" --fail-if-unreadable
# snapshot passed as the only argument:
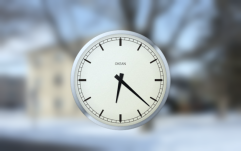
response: 6 h 22 min
